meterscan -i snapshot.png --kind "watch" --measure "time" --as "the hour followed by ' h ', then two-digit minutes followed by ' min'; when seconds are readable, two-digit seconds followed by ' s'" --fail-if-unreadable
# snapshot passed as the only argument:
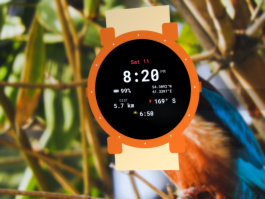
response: 8 h 20 min
